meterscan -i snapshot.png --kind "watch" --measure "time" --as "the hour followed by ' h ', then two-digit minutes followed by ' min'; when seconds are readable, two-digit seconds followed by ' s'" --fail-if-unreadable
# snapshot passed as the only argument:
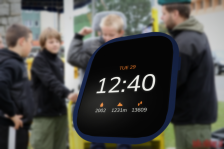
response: 12 h 40 min
